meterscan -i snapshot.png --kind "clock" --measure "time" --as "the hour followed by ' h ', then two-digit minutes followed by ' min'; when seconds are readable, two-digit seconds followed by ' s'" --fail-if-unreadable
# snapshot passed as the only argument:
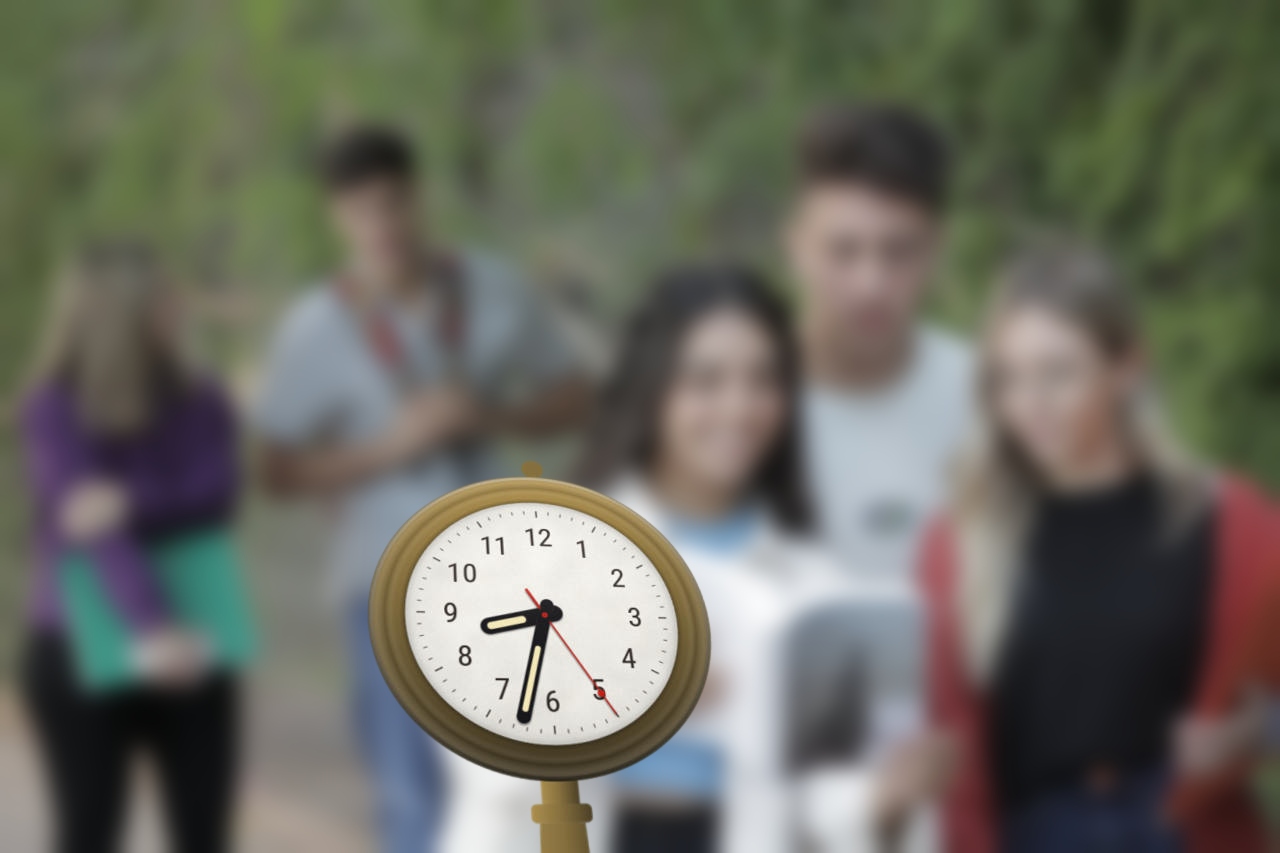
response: 8 h 32 min 25 s
